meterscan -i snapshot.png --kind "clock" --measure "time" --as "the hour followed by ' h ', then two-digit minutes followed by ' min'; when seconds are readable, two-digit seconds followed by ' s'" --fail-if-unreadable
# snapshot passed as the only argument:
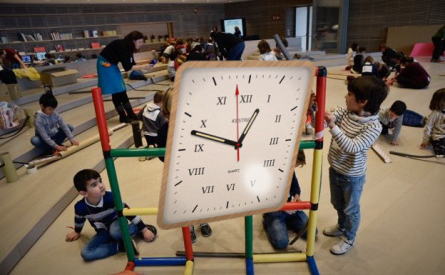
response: 12 h 47 min 58 s
